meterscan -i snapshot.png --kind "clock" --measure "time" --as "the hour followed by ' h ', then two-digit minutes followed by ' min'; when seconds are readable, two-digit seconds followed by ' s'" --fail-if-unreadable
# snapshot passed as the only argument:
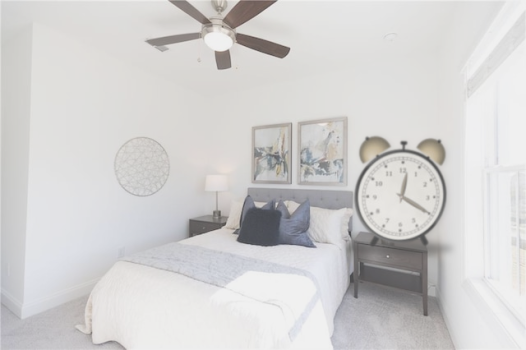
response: 12 h 20 min
